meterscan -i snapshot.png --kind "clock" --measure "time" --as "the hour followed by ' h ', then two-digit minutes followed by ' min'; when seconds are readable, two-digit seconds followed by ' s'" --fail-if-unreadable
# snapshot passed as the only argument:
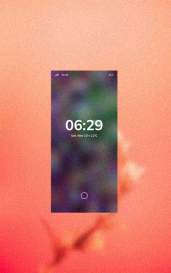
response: 6 h 29 min
